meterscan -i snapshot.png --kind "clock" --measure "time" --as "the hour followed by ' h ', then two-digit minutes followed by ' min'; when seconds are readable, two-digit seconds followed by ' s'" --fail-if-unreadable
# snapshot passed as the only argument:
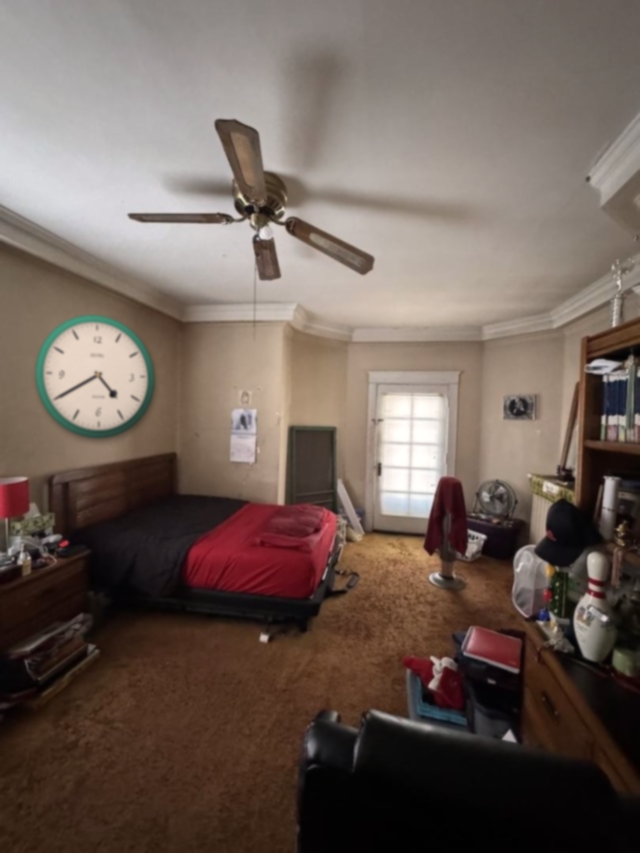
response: 4 h 40 min
